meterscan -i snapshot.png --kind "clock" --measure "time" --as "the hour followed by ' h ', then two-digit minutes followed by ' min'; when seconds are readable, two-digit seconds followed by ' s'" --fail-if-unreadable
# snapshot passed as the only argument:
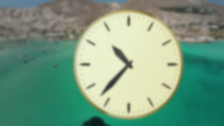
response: 10 h 37 min
